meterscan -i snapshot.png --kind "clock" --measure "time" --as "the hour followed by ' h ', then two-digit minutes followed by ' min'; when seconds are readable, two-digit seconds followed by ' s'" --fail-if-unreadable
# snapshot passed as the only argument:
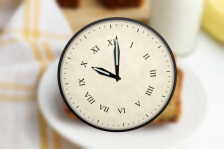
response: 10 h 01 min
